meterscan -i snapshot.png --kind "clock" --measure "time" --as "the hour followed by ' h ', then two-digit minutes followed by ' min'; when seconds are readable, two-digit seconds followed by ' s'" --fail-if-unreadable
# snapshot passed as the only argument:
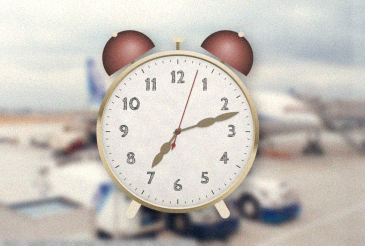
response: 7 h 12 min 03 s
